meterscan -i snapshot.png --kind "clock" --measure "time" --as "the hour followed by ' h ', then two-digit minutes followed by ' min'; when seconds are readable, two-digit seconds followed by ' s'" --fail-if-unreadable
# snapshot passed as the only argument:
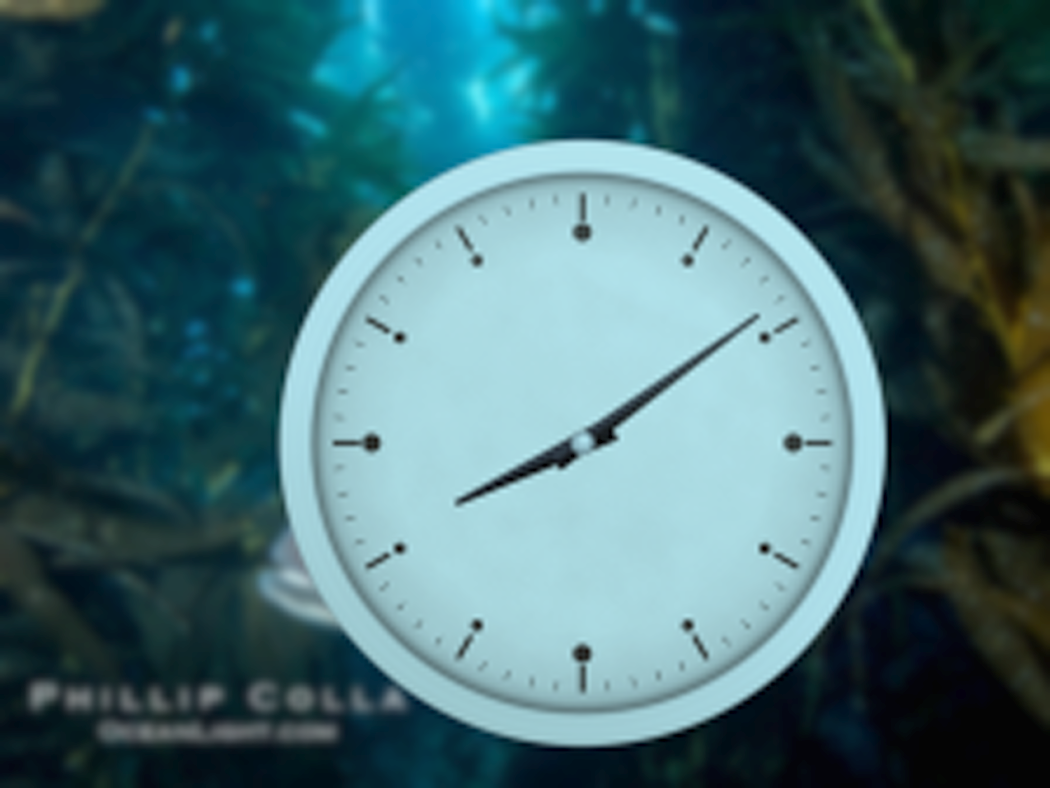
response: 8 h 09 min
